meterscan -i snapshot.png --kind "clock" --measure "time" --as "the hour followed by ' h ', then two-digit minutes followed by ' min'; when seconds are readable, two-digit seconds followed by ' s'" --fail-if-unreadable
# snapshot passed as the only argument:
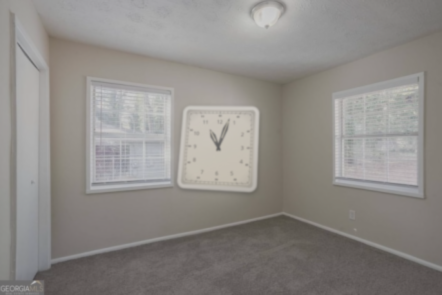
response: 11 h 03 min
